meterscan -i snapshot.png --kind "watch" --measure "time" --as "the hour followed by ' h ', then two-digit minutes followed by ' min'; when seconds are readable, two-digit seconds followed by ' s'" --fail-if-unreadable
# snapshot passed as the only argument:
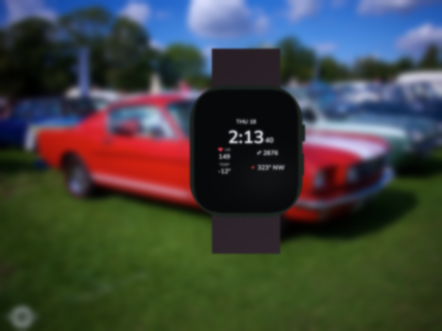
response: 2 h 13 min
